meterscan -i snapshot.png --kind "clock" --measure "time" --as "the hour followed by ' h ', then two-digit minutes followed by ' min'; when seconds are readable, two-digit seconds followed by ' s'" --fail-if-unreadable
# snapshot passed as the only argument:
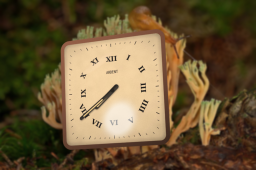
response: 7 h 39 min
